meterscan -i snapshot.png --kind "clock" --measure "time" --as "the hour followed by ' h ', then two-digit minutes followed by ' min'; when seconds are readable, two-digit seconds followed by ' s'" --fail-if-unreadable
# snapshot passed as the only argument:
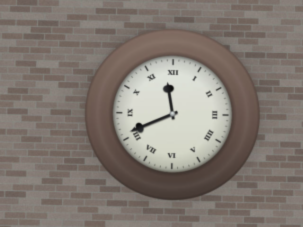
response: 11 h 41 min
